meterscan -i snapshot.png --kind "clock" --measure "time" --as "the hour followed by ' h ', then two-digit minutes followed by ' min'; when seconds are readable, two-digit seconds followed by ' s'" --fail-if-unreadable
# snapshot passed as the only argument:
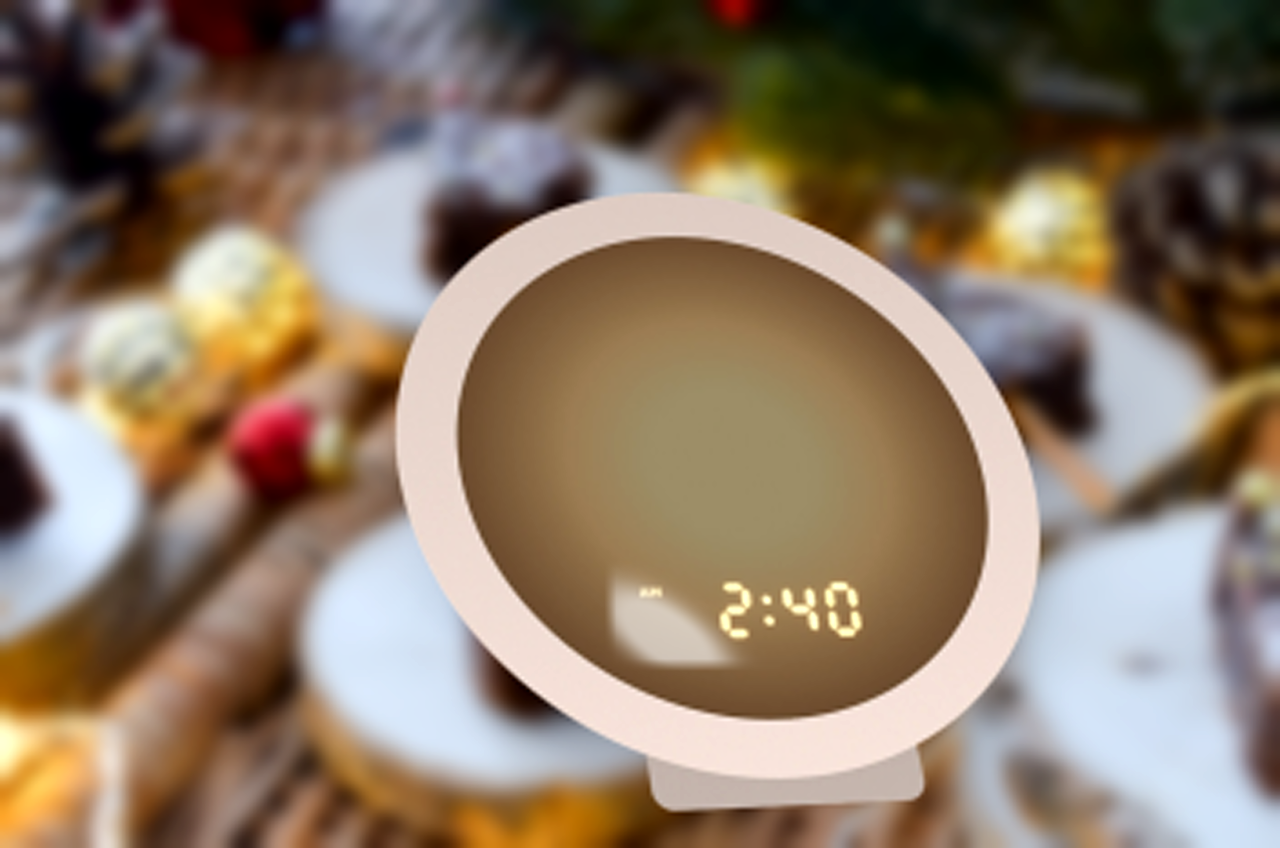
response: 2 h 40 min
